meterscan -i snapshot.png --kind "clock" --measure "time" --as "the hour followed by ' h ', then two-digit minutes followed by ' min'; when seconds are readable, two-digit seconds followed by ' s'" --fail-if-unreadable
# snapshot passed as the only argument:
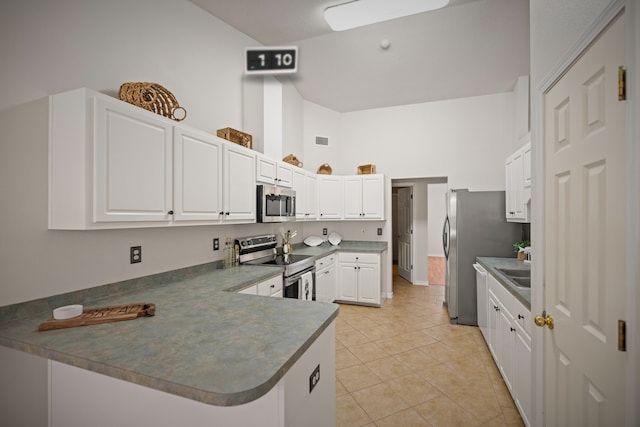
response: 1 h 10 min
